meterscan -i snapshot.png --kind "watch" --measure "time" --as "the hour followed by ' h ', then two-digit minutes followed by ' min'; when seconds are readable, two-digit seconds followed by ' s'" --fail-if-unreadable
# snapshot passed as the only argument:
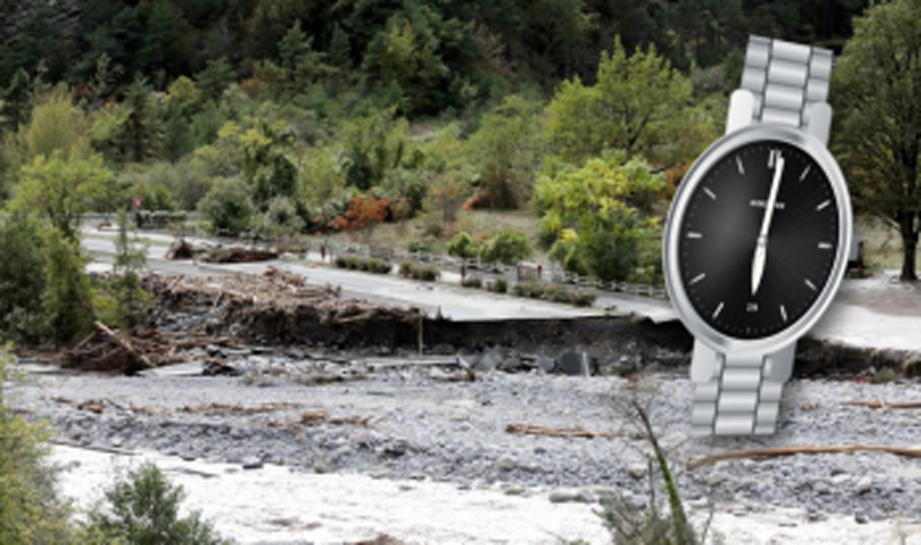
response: 6 h 01 min
